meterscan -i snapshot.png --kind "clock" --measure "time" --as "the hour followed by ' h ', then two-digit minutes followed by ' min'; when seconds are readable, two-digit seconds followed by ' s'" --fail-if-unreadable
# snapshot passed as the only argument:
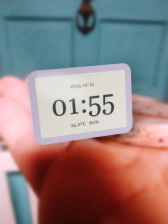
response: 1 h 55 min
